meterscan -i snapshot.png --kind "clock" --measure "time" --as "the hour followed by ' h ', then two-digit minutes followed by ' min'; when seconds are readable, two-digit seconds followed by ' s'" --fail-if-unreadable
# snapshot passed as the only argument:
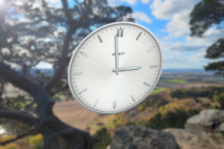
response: 2 h 59 min
